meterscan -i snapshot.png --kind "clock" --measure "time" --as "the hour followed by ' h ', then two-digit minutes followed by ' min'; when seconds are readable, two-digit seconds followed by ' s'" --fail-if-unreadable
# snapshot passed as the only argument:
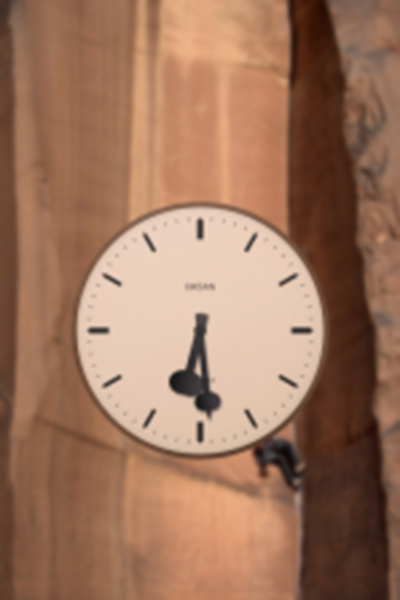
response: 6 h 29 min
